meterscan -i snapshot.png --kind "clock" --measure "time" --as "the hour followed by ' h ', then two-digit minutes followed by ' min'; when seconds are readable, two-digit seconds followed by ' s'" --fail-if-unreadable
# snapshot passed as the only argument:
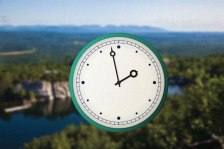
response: 1 h 58 min
